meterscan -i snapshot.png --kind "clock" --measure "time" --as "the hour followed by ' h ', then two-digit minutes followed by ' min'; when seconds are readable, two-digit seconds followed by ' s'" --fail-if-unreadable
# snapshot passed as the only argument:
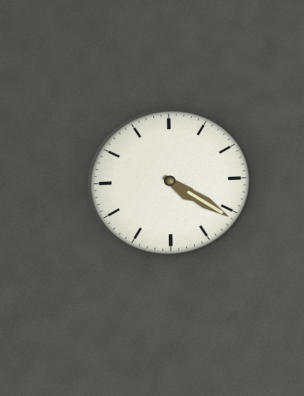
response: 4 h 21 min
